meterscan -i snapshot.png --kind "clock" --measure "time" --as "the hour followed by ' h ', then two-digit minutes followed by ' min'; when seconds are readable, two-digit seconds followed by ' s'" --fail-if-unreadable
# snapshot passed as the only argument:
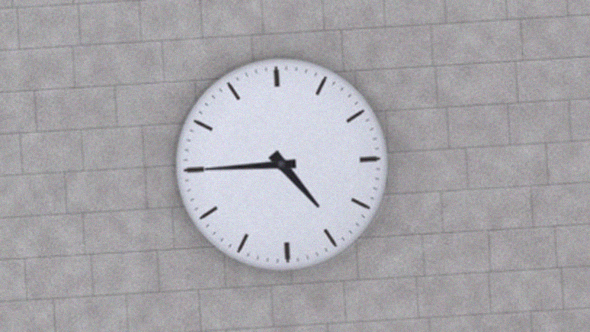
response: 4 h 45 min
